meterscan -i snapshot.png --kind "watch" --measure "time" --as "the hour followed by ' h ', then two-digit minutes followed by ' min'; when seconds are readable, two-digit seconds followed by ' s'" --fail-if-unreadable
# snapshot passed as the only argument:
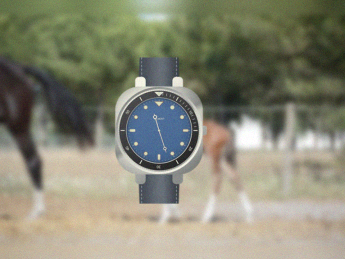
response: 11 h 27 min
